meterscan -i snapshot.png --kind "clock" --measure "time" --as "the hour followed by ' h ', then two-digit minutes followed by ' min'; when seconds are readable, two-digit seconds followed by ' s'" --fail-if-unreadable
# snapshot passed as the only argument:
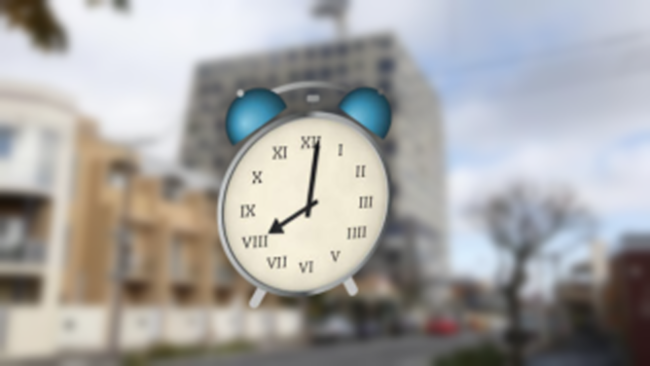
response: 8 h 01 min
